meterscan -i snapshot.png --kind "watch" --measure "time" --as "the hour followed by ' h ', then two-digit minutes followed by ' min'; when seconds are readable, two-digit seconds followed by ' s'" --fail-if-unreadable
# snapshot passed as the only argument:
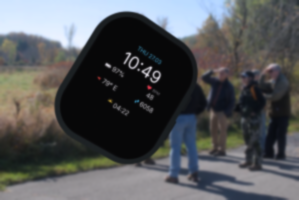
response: 10 h 49 min
